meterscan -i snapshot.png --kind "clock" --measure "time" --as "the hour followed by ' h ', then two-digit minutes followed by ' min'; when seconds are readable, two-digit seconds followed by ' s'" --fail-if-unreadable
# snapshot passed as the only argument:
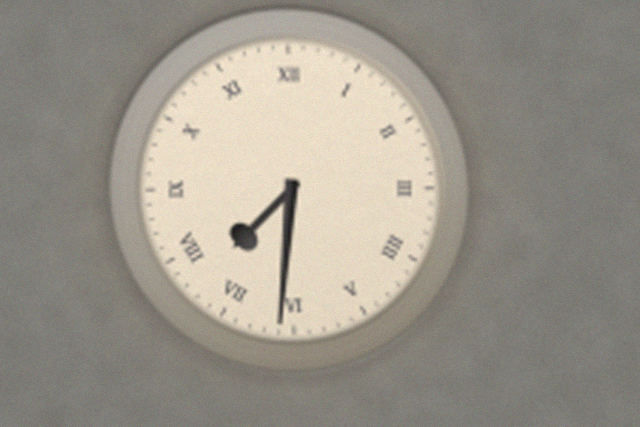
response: 7 h 31 min
